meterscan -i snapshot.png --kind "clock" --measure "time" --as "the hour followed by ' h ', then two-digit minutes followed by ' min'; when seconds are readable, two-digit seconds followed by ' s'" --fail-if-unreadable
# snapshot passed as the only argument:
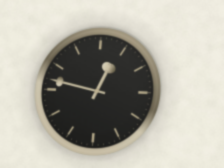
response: 12 h 47 min
